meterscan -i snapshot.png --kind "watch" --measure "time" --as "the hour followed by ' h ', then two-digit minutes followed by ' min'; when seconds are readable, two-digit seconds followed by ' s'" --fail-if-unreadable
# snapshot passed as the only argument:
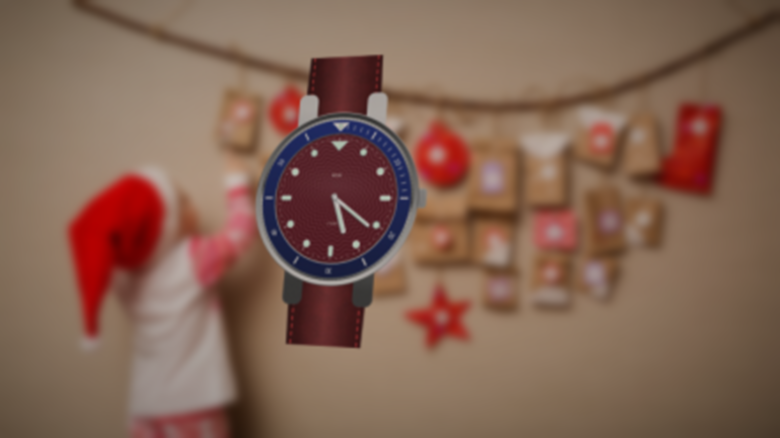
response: 5 h 21 min
